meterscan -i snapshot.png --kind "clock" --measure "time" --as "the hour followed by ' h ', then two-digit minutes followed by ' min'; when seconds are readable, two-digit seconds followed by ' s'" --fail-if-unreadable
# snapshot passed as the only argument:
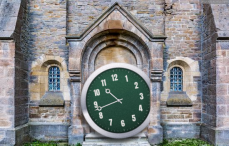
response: 10 h 43 min
